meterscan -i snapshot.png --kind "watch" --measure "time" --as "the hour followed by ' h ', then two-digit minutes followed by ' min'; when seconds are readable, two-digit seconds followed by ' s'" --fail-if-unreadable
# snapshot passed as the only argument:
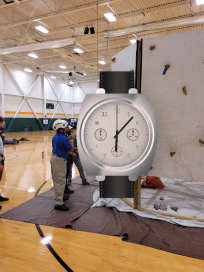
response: 6 h 07 min
